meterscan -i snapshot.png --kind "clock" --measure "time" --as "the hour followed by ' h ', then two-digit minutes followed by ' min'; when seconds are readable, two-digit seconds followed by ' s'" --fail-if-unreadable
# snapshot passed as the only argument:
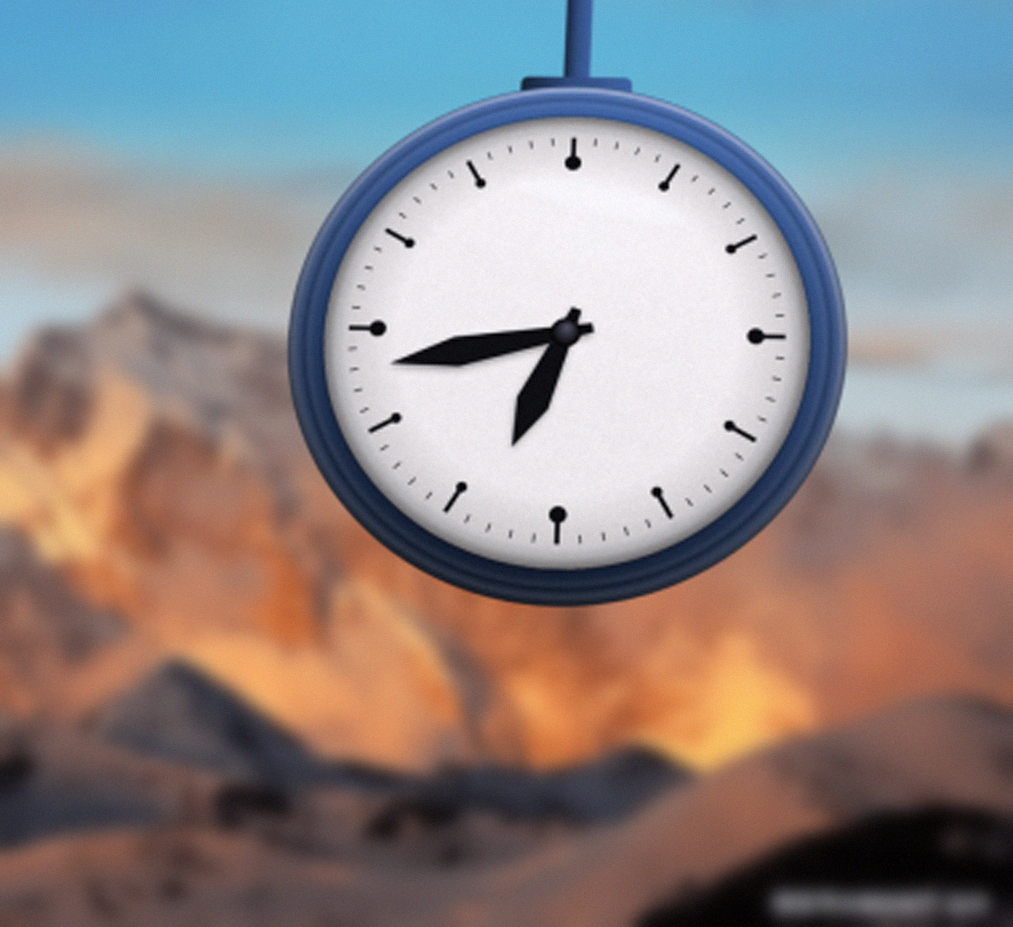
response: 6 h 43 min
